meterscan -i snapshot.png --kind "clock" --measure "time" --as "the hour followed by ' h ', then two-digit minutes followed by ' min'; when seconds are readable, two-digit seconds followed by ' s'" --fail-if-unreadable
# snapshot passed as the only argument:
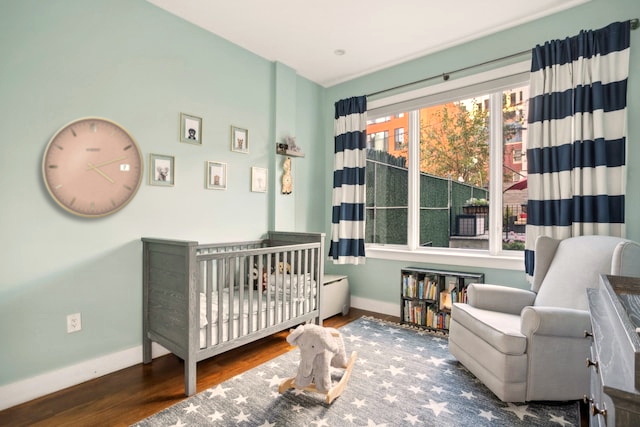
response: 4 h 12 min
